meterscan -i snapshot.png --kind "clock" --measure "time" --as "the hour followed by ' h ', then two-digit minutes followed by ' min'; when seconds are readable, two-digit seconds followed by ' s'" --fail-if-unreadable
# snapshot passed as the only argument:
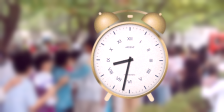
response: 8 h 32 min
